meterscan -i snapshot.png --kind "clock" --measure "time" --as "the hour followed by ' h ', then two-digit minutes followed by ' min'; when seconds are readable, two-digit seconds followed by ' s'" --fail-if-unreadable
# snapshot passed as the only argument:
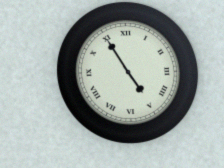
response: 4 h 55 min
